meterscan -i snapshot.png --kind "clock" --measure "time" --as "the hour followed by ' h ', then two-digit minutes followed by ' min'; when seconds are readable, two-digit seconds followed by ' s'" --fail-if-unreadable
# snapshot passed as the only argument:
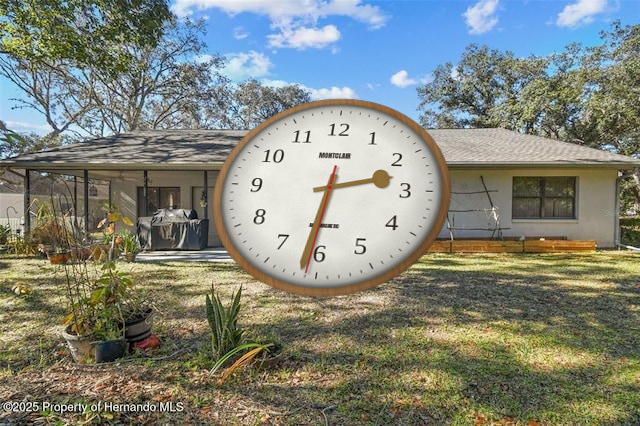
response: 2 h 31 min 31 s
